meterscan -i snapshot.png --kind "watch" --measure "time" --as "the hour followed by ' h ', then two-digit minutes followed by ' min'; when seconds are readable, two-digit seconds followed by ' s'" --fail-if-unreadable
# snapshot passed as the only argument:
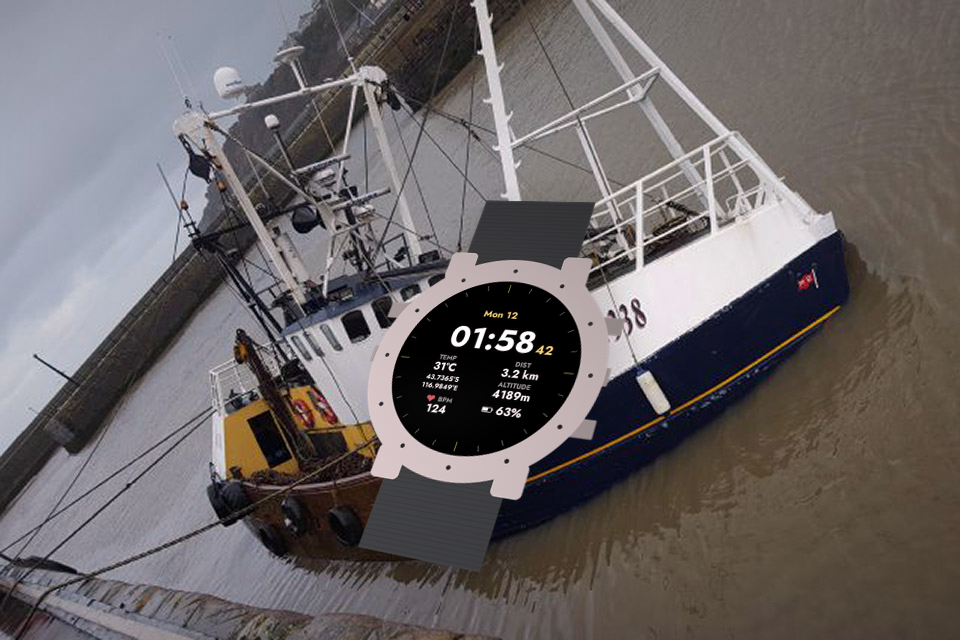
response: 1 h 58 min 42 s
